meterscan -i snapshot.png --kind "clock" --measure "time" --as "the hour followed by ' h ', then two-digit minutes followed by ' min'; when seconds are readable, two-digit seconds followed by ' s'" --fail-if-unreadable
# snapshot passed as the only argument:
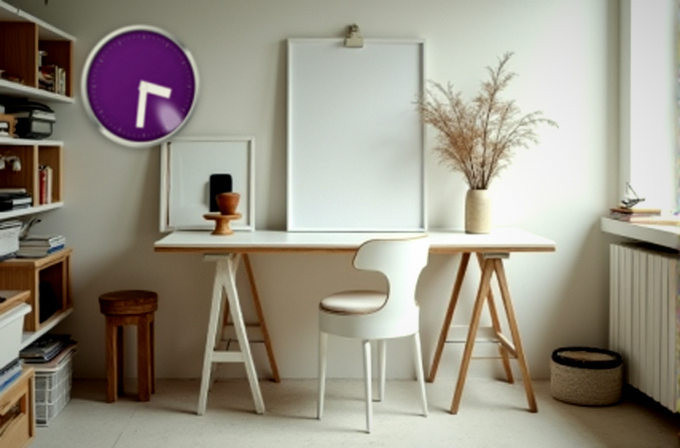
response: 3 h 31 min
